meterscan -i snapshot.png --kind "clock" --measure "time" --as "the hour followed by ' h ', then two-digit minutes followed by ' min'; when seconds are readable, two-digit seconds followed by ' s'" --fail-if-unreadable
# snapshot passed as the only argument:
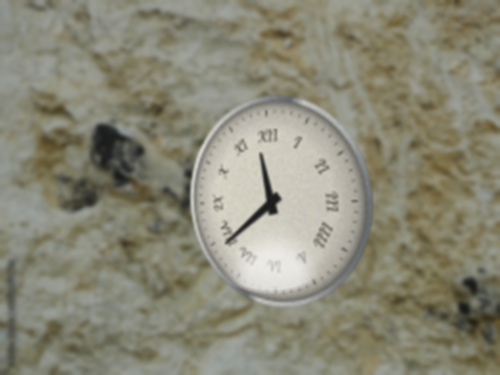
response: 11 h 39 min
